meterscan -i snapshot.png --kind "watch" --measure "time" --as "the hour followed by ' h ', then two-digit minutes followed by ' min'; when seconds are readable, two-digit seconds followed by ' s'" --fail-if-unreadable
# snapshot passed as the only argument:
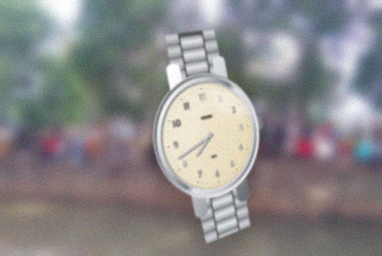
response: 7 h 42 min
